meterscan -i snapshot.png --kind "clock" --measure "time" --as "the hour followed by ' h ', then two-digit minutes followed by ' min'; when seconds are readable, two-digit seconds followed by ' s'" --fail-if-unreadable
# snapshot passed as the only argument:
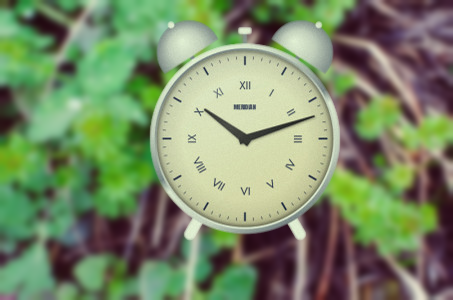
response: 10 h 12 min
